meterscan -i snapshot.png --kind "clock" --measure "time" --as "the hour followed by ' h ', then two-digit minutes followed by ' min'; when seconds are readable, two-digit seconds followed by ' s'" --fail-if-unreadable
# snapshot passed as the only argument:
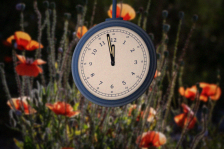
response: 11 h 58 min
